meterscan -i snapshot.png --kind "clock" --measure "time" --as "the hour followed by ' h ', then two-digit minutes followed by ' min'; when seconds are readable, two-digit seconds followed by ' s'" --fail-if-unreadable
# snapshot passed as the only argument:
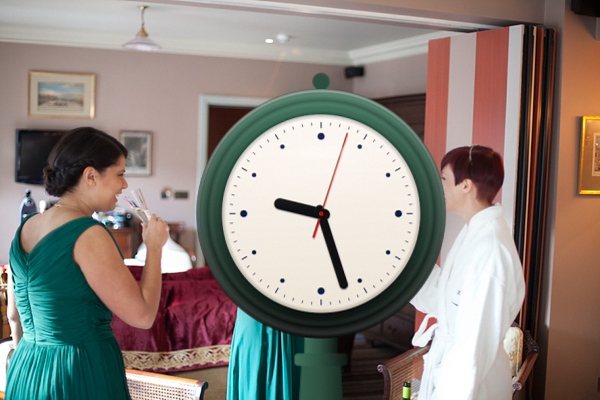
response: 9 h 27 min 03 s
